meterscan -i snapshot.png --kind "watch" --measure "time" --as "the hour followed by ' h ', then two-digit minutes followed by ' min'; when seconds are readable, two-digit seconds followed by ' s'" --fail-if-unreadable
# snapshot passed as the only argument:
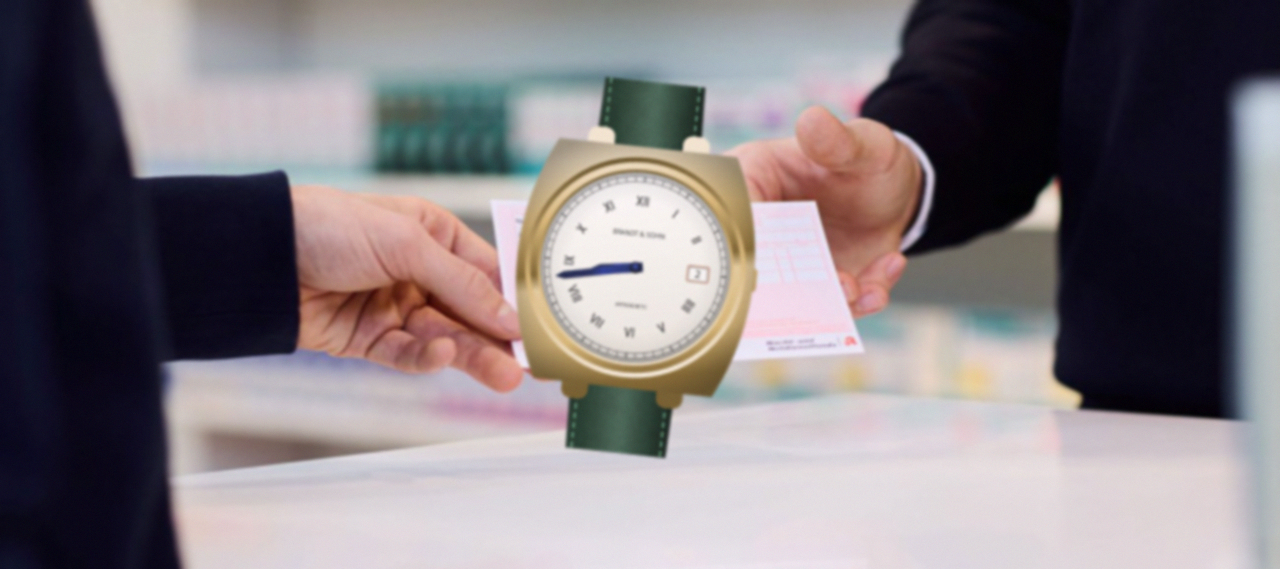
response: 8 h 43 min
